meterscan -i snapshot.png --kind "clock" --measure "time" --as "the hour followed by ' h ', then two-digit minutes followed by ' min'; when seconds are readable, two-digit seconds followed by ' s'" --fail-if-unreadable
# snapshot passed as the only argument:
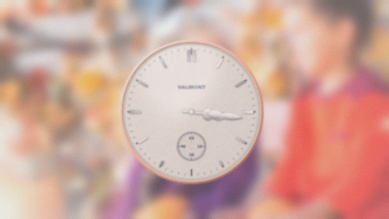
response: 3 h 16 min
